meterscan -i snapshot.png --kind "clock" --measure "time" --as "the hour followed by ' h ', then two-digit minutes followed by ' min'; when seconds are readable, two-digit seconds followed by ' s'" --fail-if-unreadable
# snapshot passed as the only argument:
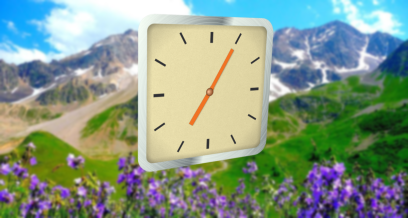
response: 7 h 05 min
